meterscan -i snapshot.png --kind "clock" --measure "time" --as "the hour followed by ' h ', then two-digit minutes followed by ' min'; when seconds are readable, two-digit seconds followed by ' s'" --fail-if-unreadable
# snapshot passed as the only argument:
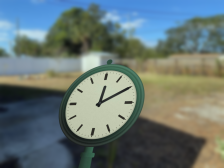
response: 12 h 10 min
